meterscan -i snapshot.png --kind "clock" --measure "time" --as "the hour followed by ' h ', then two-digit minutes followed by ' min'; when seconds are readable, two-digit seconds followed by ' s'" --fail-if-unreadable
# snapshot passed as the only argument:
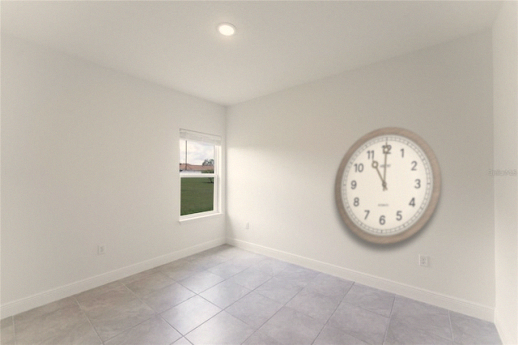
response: 11 h 00 min
